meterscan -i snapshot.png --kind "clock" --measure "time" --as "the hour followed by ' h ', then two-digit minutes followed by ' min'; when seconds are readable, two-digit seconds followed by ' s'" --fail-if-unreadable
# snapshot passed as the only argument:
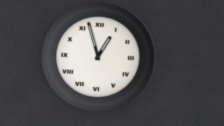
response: 12 h 57 min
